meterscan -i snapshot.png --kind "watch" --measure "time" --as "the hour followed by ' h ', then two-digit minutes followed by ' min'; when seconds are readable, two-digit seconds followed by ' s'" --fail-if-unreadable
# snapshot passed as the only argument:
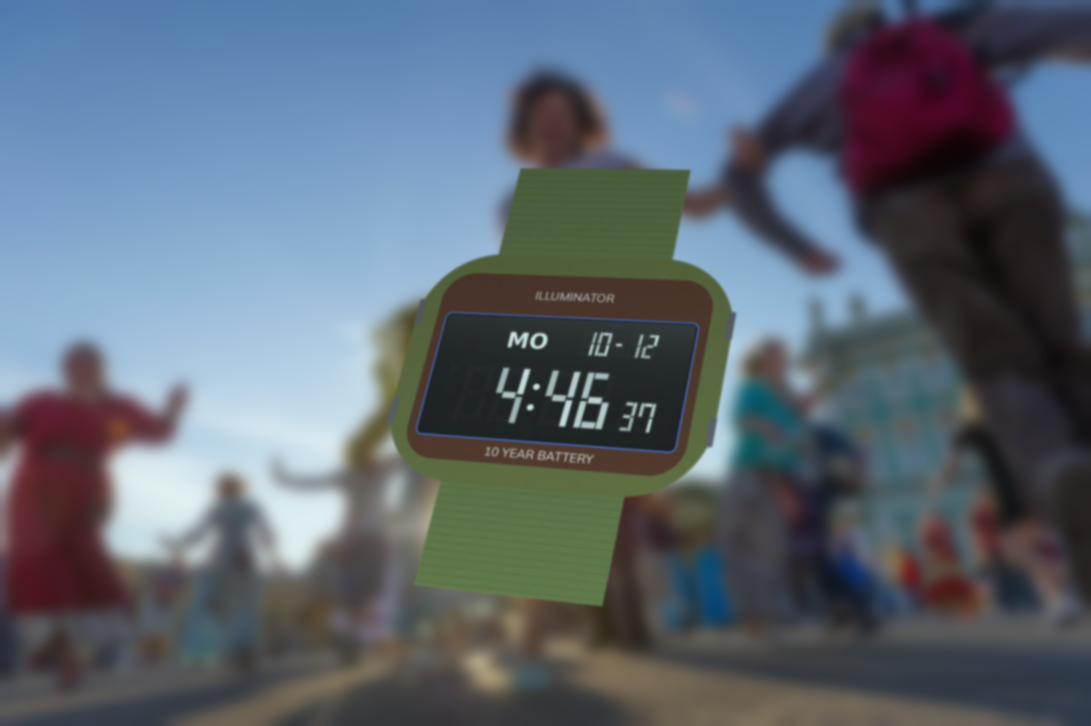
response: 4 h 46 min 37 s
